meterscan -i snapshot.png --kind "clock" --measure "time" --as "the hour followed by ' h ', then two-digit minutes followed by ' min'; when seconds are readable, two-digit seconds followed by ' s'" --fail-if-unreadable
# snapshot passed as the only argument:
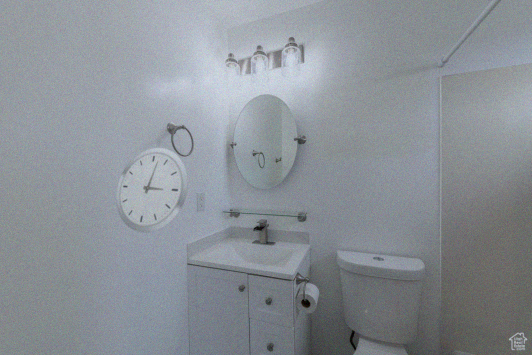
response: 3 h 02 min
